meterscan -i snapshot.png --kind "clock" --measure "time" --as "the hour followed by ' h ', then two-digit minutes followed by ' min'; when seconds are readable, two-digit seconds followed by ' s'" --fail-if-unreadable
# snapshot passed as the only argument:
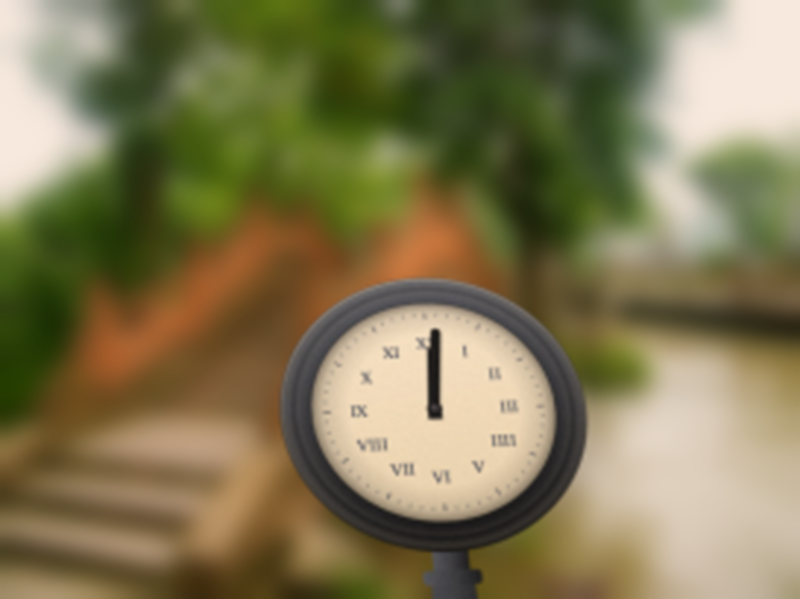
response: 12 h 01 min
